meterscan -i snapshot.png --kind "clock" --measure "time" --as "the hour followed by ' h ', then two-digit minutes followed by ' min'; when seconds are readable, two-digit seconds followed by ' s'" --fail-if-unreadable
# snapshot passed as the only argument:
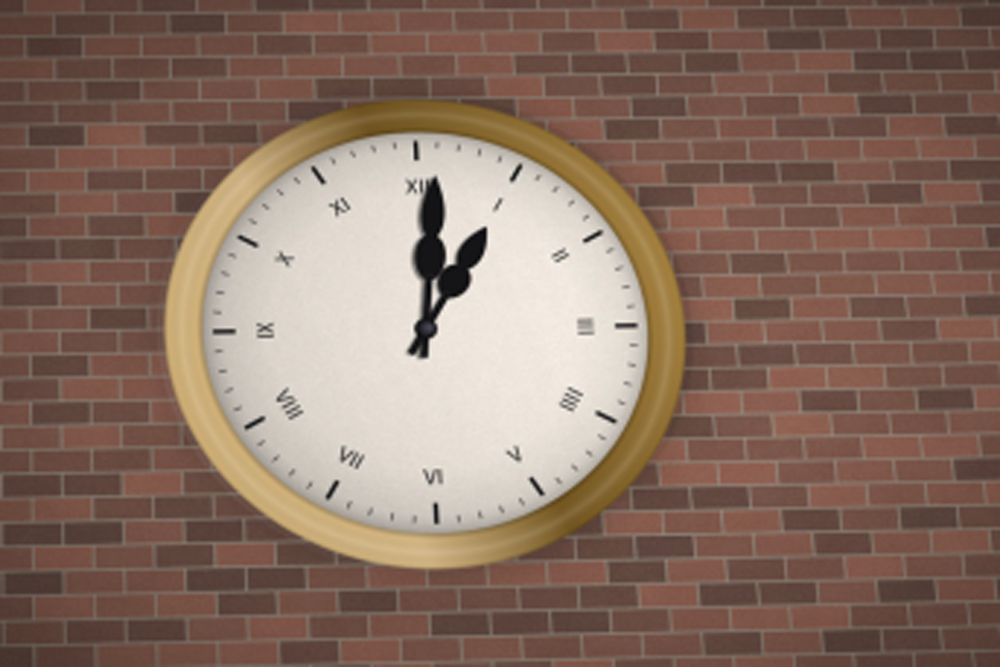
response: 1 h 01 min
